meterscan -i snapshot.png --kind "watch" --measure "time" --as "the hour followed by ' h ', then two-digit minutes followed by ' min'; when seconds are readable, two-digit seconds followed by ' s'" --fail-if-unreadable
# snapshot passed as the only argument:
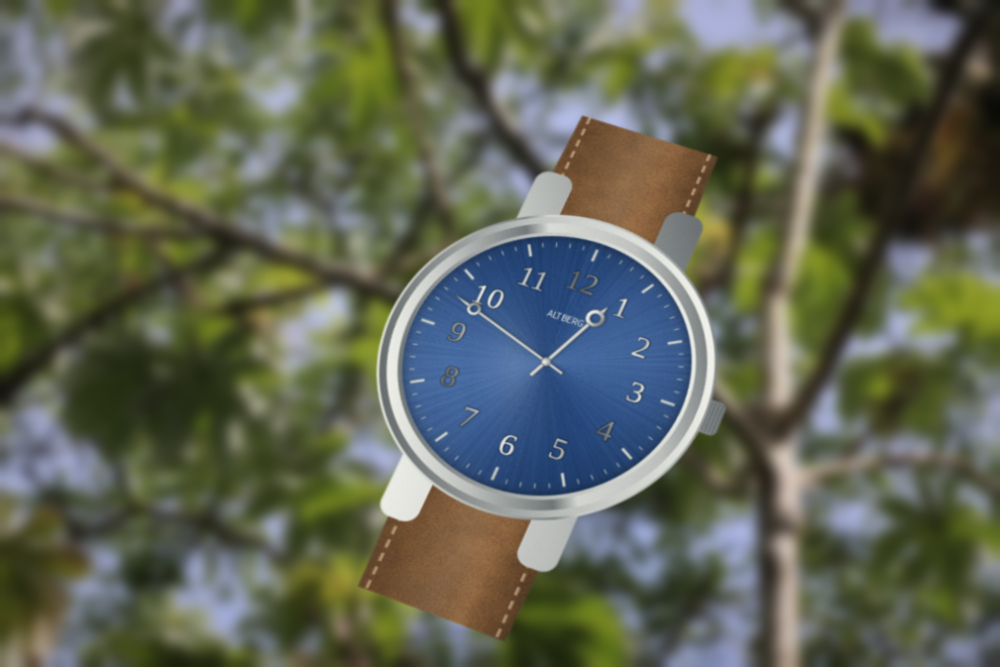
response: 12 h 48 min
